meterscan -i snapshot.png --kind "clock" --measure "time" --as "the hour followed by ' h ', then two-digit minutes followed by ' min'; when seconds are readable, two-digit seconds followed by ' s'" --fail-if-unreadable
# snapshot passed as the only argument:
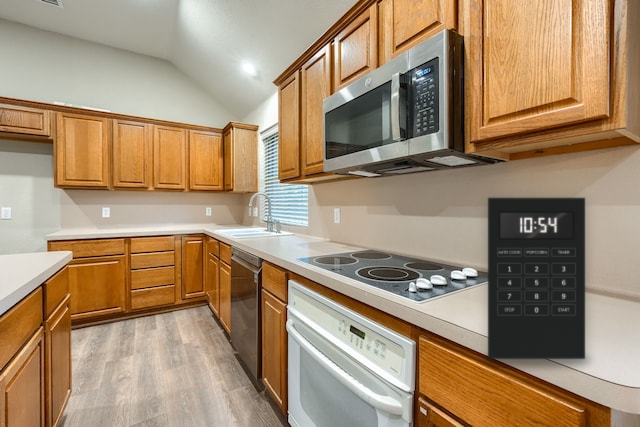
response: 10 h 54 min
